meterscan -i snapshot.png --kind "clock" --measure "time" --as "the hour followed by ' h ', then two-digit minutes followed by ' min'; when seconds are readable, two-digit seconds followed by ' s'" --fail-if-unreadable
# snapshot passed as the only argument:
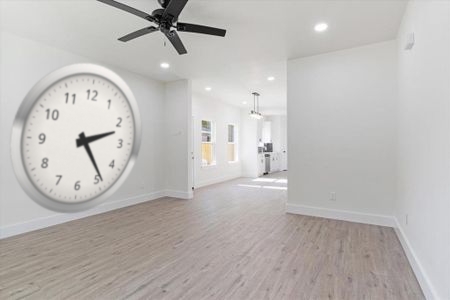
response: 2 h 24 min
